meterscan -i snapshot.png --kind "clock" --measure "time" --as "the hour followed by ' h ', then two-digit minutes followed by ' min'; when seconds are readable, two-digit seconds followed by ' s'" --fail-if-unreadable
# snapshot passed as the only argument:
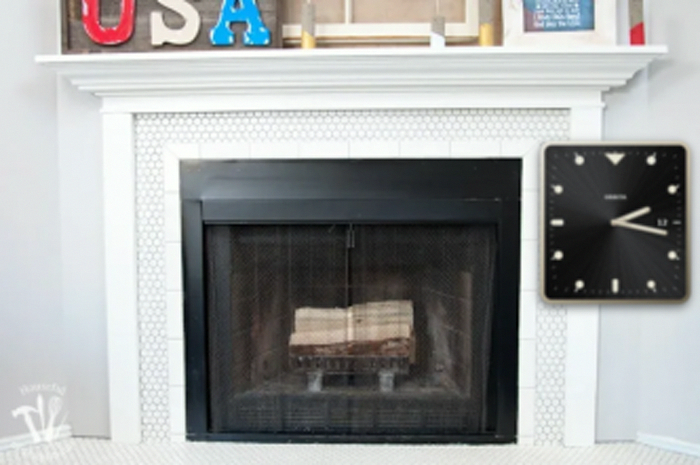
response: 2 h 17 min
